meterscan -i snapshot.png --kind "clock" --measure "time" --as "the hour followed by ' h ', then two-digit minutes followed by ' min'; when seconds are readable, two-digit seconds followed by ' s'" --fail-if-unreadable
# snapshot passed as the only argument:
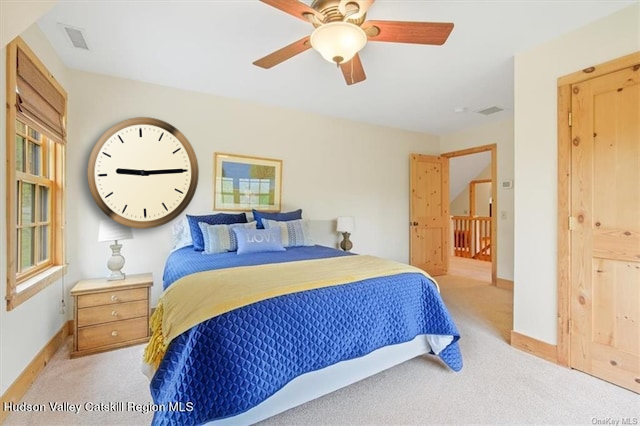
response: 9 h 15 min
